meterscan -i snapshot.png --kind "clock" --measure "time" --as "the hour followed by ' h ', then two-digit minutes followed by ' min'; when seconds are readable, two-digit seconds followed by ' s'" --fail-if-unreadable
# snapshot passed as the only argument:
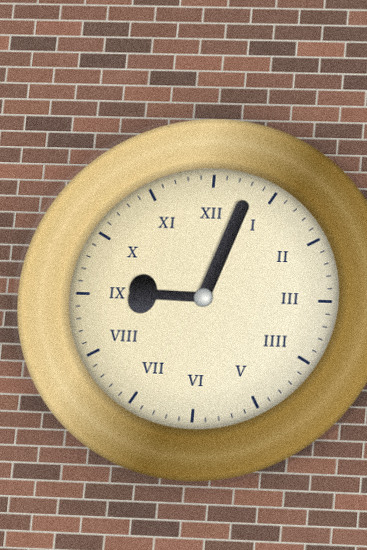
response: 9 h 03 min
